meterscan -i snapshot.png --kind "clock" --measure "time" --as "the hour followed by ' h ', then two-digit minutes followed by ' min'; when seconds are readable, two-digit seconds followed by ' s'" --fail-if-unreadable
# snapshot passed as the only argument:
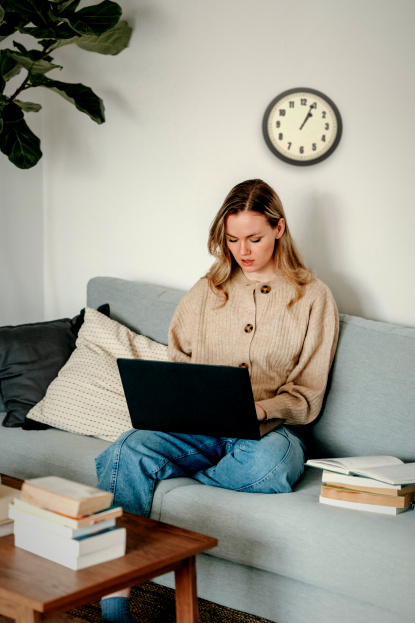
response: 1 h 04 min
